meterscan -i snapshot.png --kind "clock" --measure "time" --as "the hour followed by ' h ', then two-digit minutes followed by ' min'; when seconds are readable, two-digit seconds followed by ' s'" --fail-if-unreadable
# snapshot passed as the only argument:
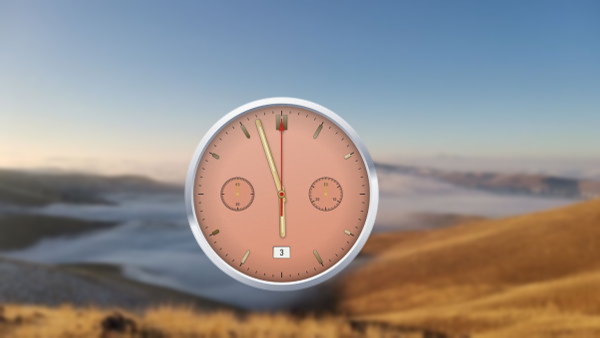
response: 5 h 57 min
